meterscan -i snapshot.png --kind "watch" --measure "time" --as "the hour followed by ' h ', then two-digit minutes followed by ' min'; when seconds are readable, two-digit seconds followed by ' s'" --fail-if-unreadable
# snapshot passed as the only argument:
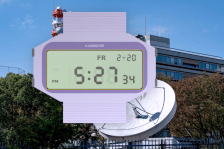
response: 5 h 27 min 34 s
